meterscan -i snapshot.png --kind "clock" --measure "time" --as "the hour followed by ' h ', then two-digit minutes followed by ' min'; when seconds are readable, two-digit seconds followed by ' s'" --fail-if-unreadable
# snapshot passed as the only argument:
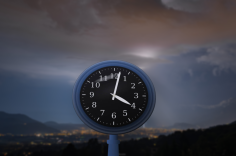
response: 4 h 02 min
